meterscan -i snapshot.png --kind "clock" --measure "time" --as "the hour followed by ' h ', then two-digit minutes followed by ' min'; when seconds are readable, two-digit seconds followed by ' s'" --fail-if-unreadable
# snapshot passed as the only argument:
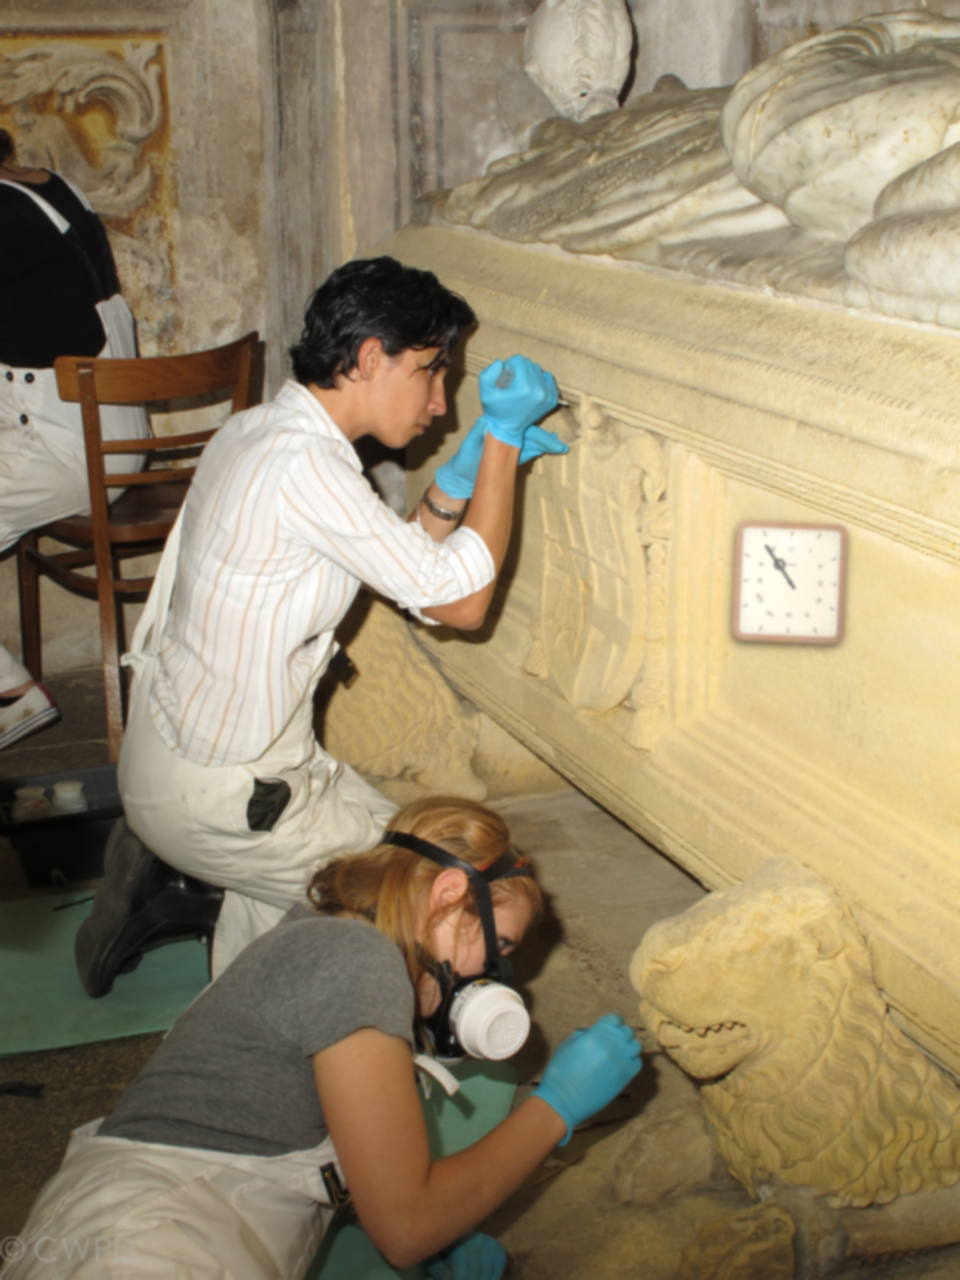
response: 10 h 54 min
